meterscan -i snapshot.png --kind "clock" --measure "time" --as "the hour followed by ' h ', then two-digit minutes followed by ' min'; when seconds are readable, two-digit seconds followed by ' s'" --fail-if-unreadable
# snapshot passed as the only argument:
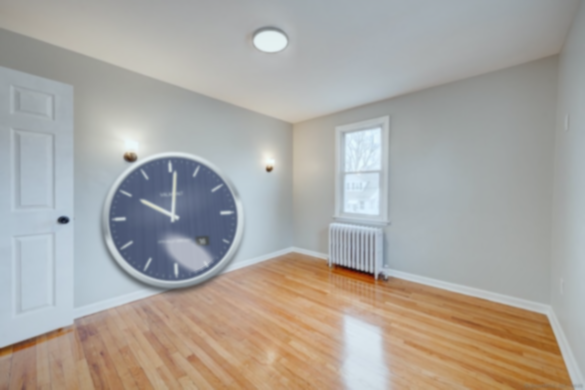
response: 10 h 01 min
